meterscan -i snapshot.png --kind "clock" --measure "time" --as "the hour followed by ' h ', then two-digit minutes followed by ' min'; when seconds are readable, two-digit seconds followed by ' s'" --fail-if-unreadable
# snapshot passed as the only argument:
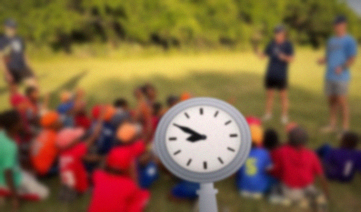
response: 8 h 50 min
